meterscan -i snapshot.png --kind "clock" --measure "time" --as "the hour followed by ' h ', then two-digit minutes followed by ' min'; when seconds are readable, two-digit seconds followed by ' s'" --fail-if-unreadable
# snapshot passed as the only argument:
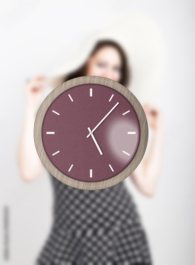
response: 5 h 07 min
